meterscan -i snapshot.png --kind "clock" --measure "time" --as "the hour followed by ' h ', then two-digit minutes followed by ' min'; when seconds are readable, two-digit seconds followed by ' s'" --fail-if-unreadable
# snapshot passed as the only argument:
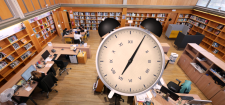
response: 7 h 05 min
